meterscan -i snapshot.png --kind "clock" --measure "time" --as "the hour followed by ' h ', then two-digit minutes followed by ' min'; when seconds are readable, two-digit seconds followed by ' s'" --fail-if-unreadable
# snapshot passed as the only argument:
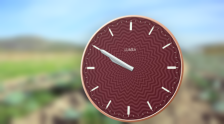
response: 9 h 50 min
